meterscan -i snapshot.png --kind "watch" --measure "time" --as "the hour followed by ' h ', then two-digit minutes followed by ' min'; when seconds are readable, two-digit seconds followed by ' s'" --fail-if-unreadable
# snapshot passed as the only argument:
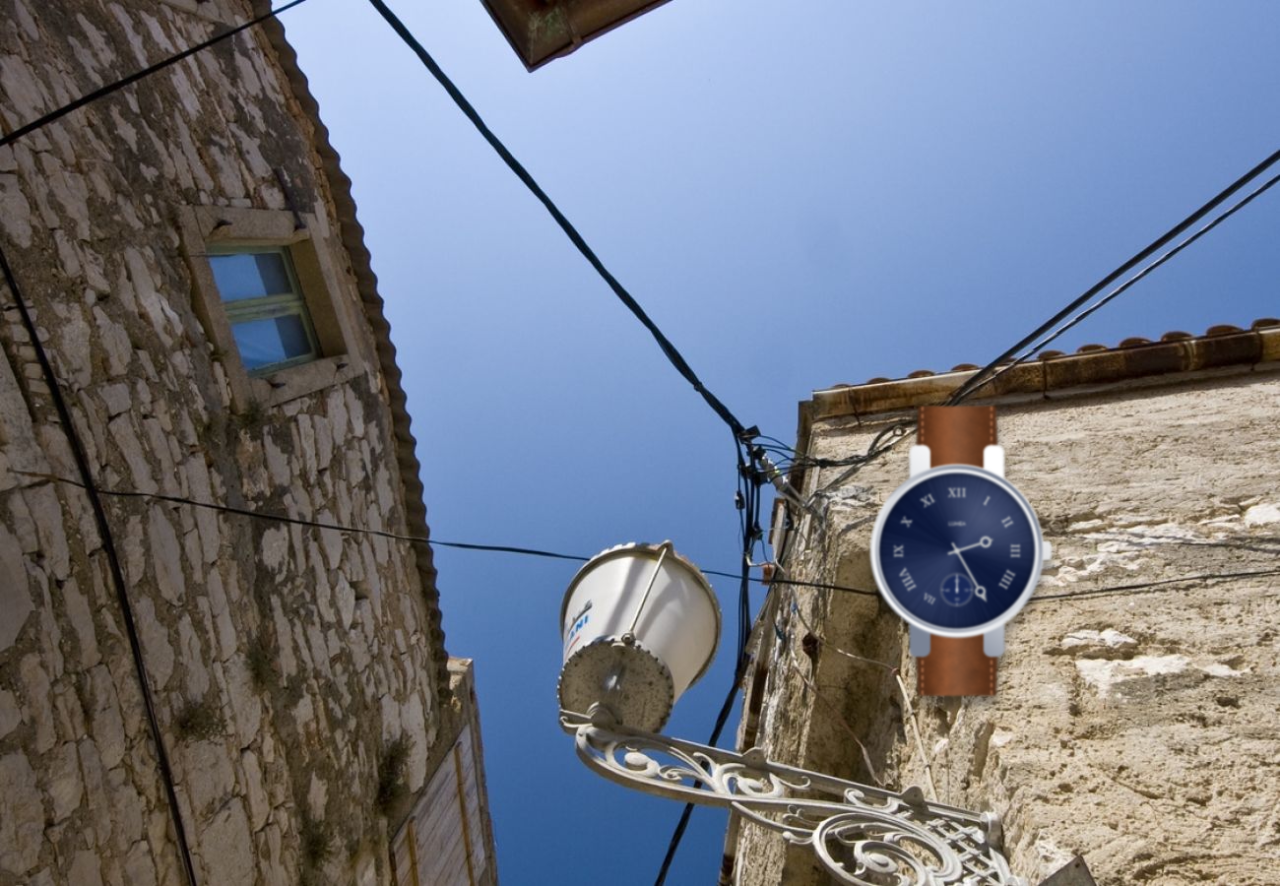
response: 2 h 25 min
